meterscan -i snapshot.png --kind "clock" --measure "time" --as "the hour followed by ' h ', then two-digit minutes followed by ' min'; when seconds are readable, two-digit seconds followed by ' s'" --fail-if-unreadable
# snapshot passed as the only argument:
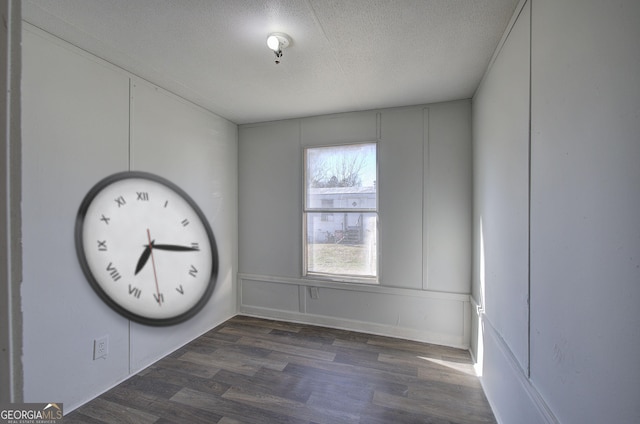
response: 7 h 15 min 30 s
